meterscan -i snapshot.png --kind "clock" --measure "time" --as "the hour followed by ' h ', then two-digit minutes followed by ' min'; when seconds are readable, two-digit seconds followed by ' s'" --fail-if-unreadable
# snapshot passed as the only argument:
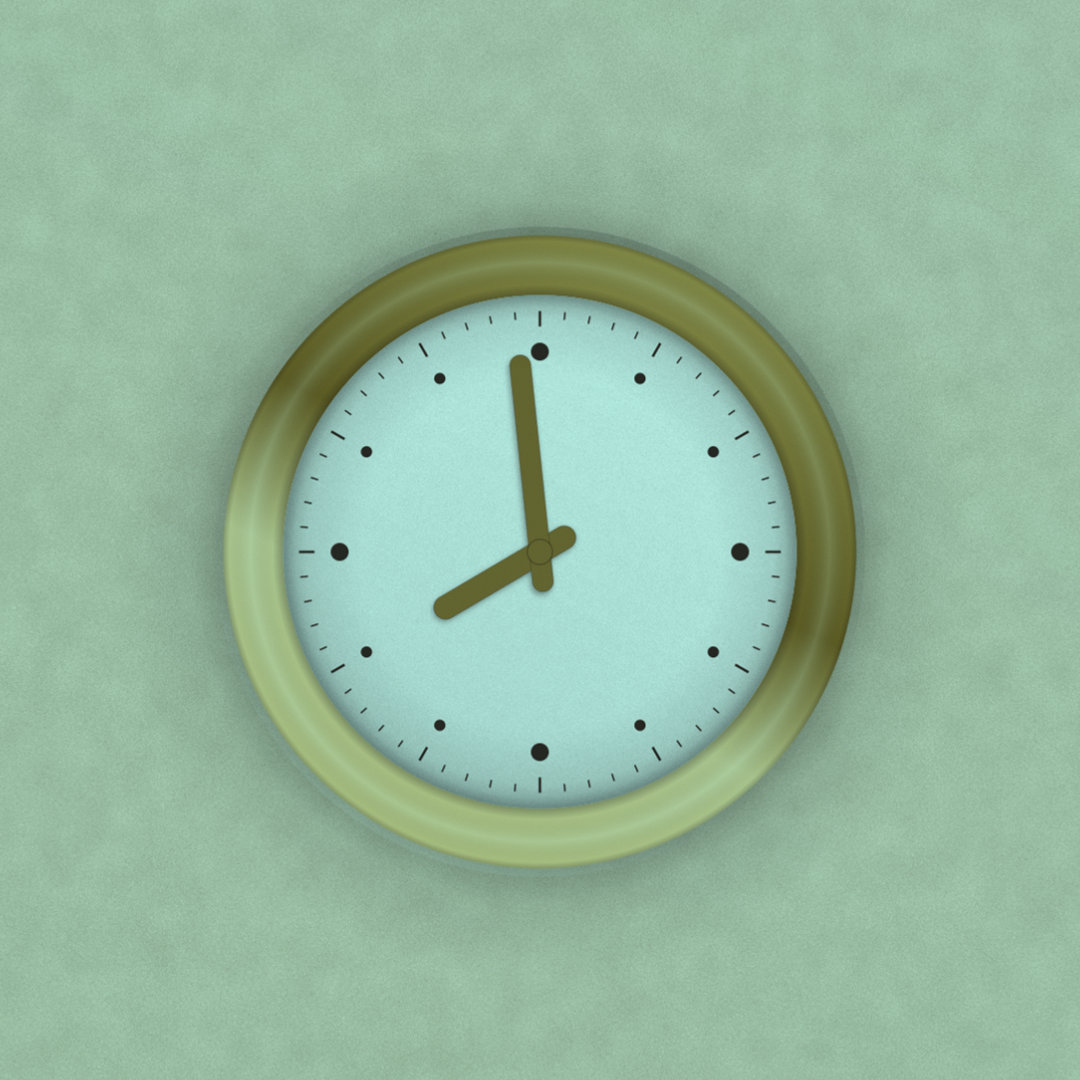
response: 7 h 59 min
